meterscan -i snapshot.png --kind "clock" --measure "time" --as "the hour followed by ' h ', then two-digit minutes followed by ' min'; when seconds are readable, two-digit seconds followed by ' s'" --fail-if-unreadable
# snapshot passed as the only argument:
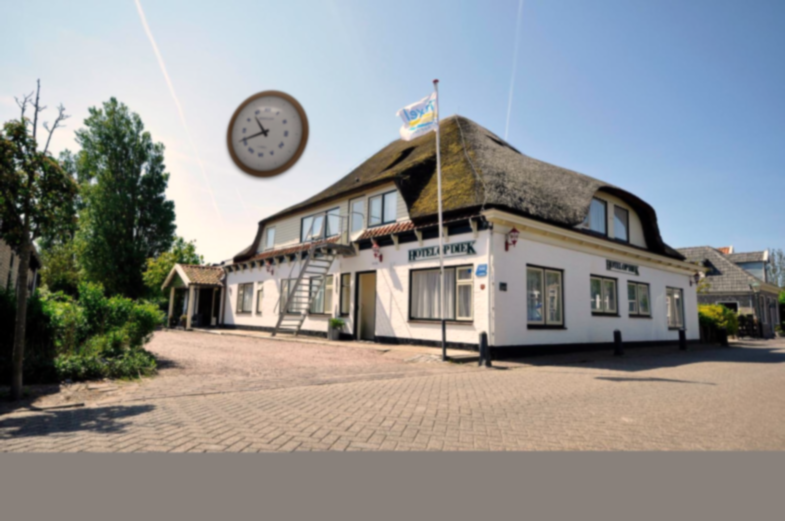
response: 10 h 41 min
